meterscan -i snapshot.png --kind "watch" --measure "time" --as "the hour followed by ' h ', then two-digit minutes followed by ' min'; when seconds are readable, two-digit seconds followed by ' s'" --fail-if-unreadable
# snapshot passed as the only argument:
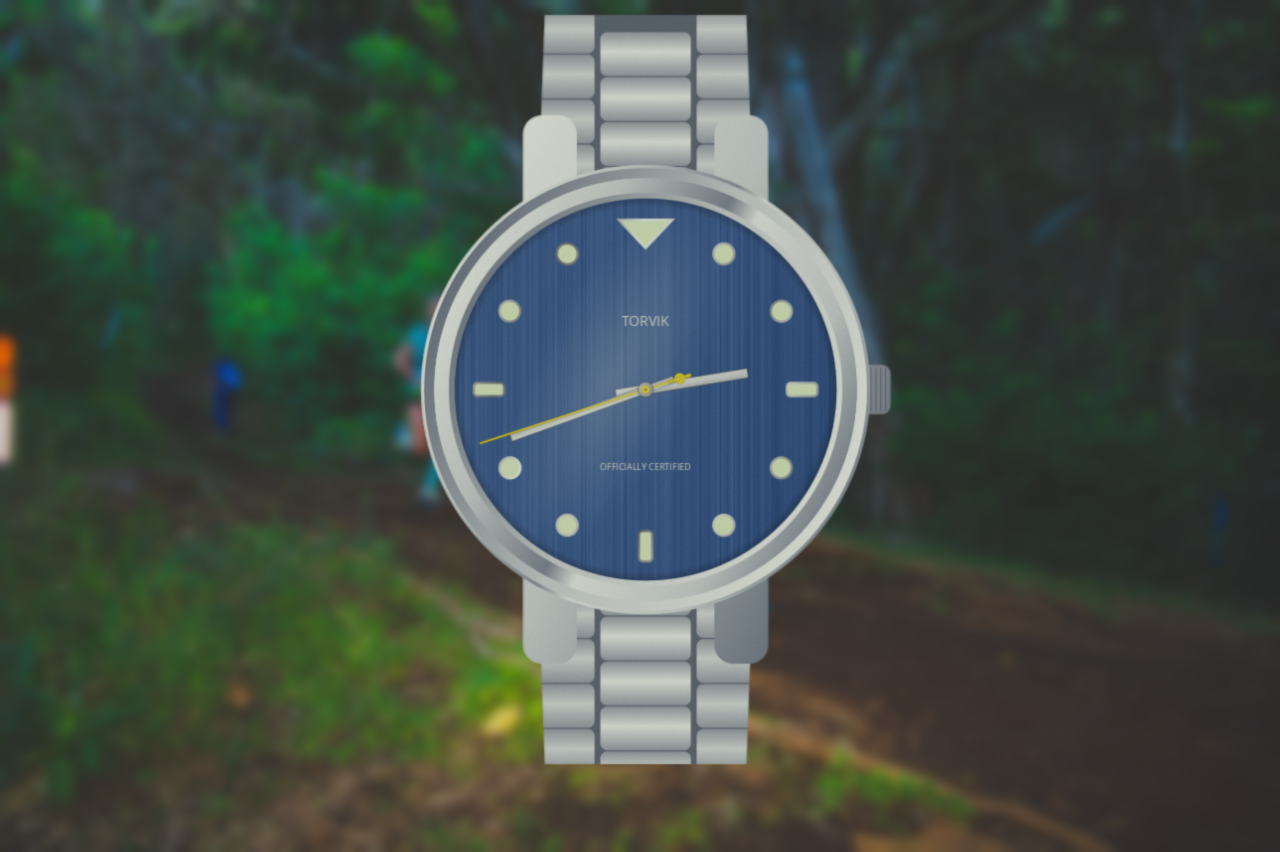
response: 2 h 41 min 42 s
